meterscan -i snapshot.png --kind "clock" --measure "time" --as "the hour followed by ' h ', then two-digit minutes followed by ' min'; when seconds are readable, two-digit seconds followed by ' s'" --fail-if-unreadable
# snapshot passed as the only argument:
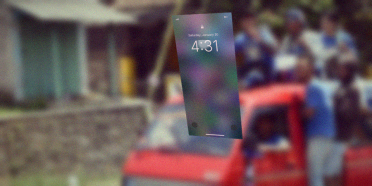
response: 4 h 31 min
